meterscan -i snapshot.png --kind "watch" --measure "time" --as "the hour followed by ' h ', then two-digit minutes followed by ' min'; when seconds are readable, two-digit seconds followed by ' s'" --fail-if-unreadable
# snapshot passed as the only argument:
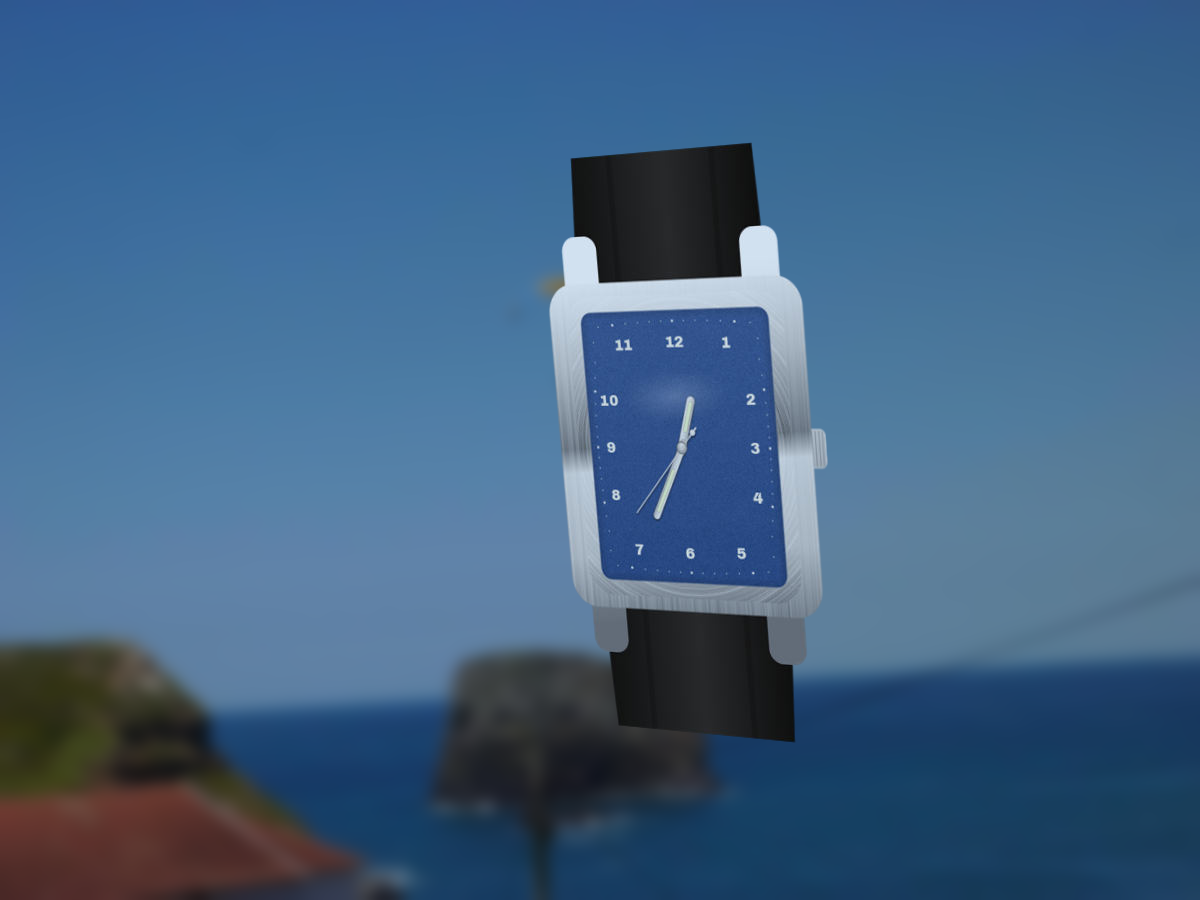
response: 12 h 34 min 37 s
